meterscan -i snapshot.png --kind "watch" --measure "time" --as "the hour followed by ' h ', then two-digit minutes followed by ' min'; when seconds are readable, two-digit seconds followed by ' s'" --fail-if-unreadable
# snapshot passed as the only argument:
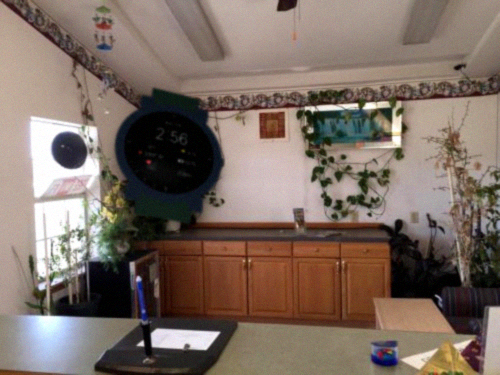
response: 2 h 56 min
